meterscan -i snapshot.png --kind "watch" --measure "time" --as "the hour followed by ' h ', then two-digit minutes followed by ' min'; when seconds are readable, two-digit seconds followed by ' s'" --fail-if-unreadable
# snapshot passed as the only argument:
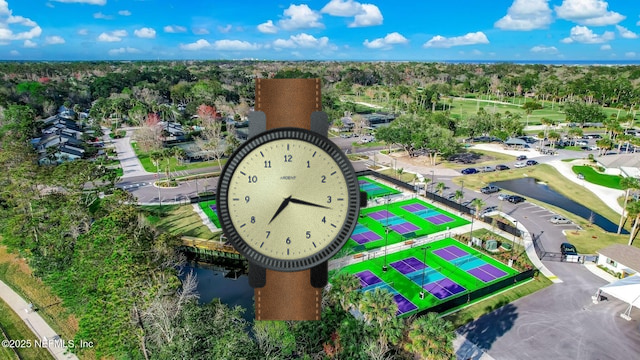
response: 7 h 17 min
